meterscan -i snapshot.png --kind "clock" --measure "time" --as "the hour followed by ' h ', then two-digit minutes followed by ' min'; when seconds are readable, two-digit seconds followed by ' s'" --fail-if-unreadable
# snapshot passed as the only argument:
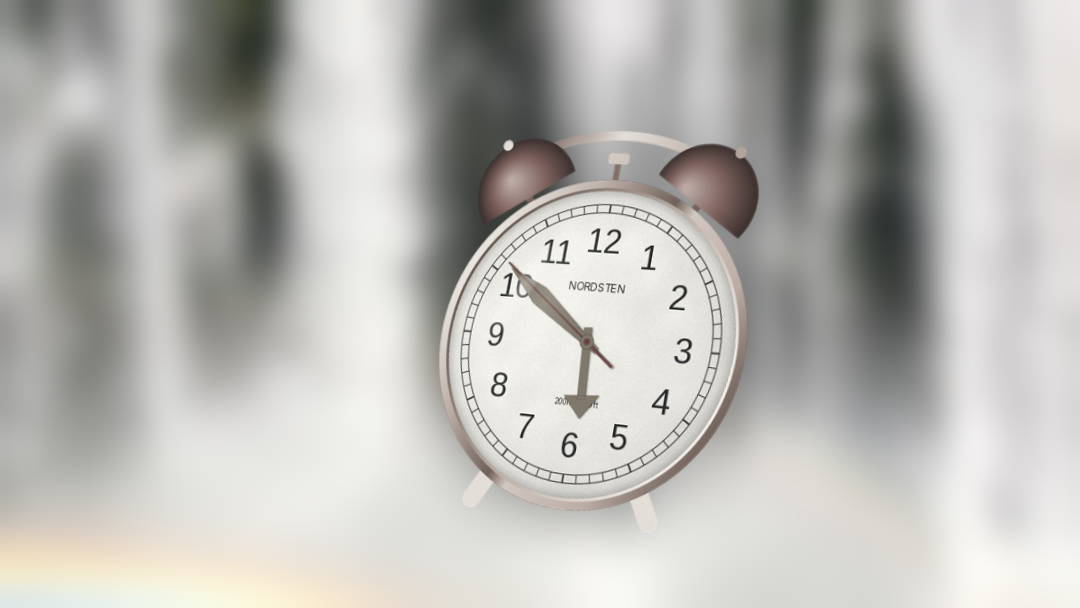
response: 5 h 50 min 51 s
